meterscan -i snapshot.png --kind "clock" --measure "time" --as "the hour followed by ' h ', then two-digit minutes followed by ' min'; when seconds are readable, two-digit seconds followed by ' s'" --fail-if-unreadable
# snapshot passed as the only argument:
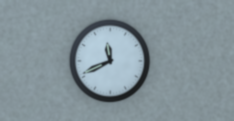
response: 11 h 41 min
